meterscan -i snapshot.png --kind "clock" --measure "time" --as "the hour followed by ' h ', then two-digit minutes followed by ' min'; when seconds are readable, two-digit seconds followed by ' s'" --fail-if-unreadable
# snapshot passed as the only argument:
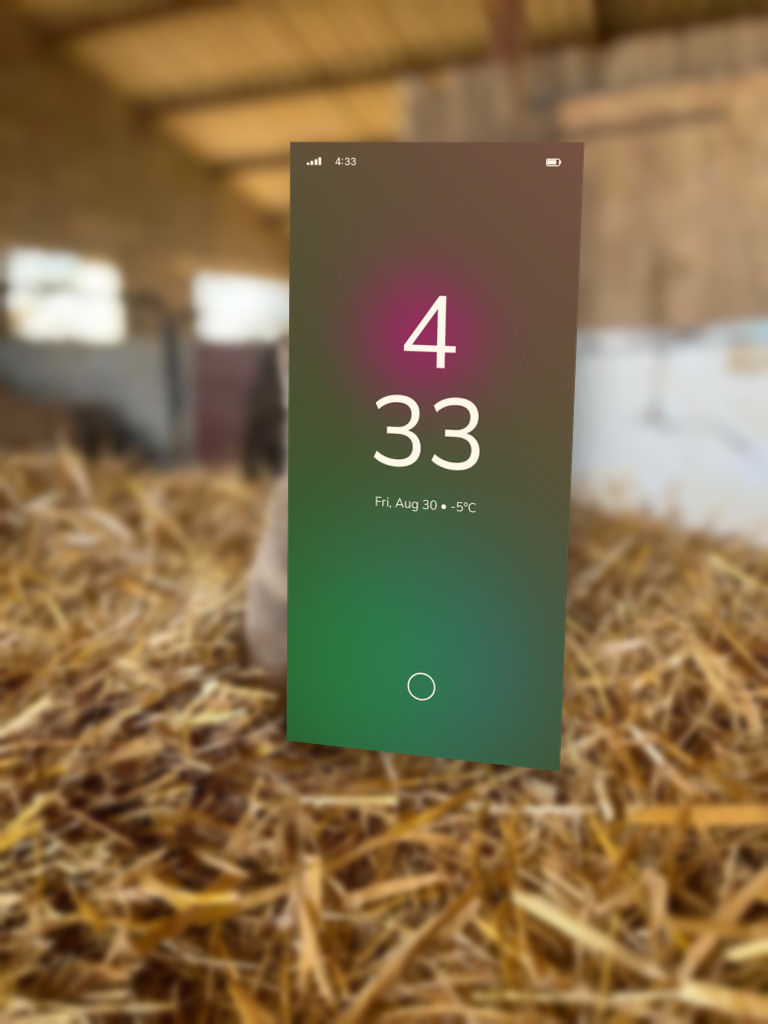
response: 4 h 33 min
